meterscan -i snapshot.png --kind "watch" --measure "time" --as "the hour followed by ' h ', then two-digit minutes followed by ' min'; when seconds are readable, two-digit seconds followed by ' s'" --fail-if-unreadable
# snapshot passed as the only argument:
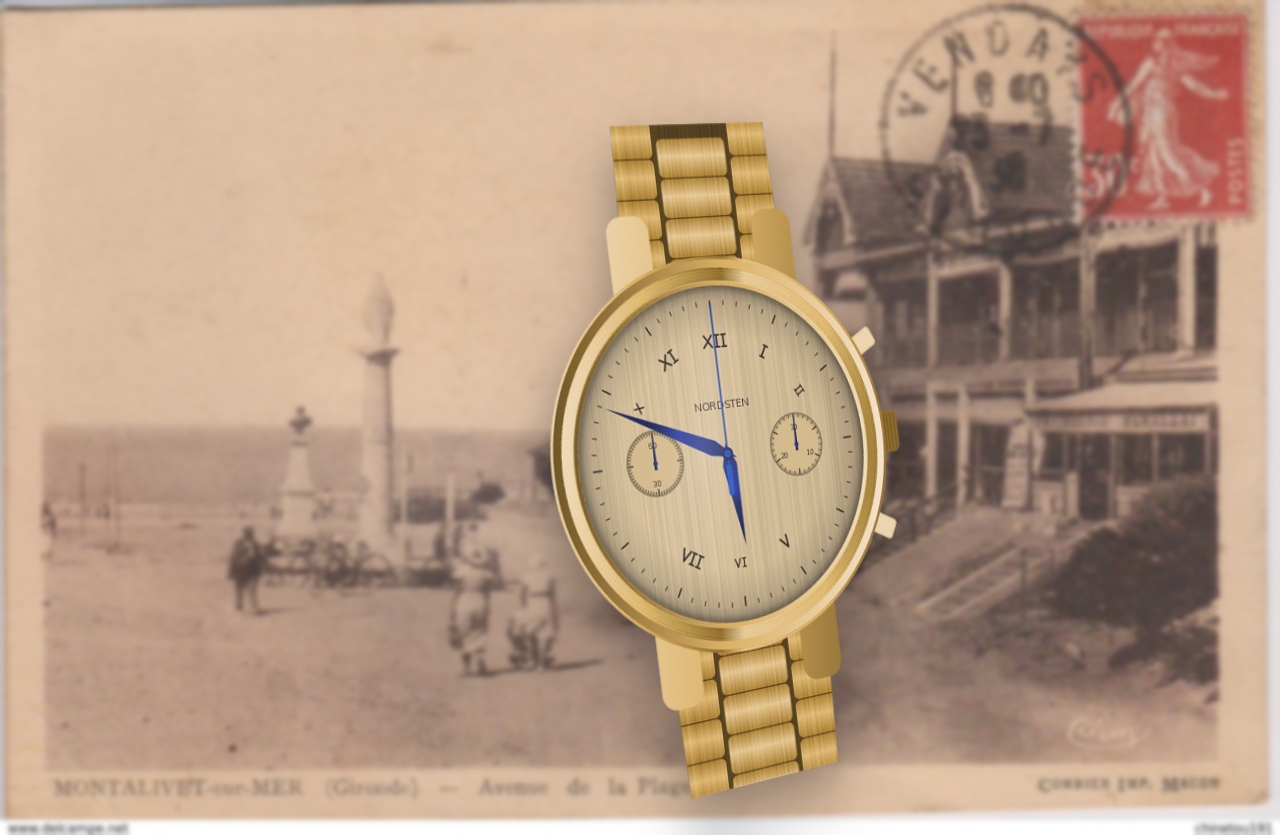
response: 5 h 49 min
